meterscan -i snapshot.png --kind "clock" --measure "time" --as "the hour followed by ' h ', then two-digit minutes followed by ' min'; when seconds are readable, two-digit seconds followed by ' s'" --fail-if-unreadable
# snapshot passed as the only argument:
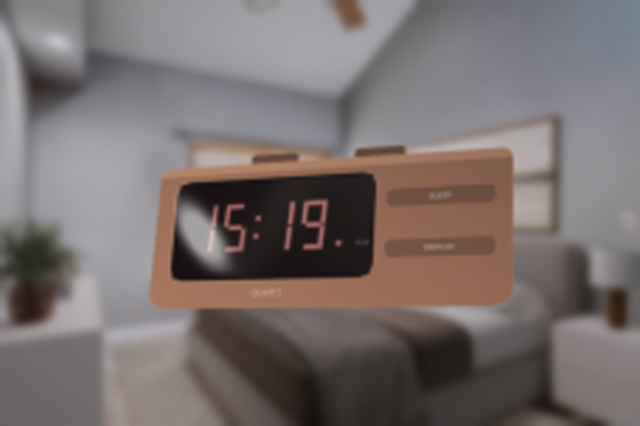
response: 15 h 19 min
